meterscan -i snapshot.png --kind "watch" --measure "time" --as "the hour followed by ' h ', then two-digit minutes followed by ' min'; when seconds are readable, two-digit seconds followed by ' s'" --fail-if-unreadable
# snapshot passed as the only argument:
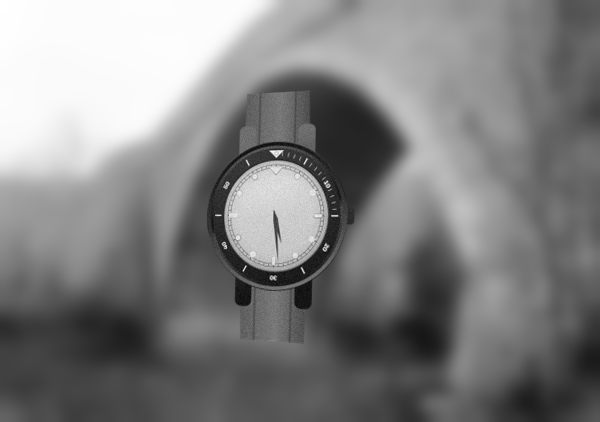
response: 5 h 29 min
